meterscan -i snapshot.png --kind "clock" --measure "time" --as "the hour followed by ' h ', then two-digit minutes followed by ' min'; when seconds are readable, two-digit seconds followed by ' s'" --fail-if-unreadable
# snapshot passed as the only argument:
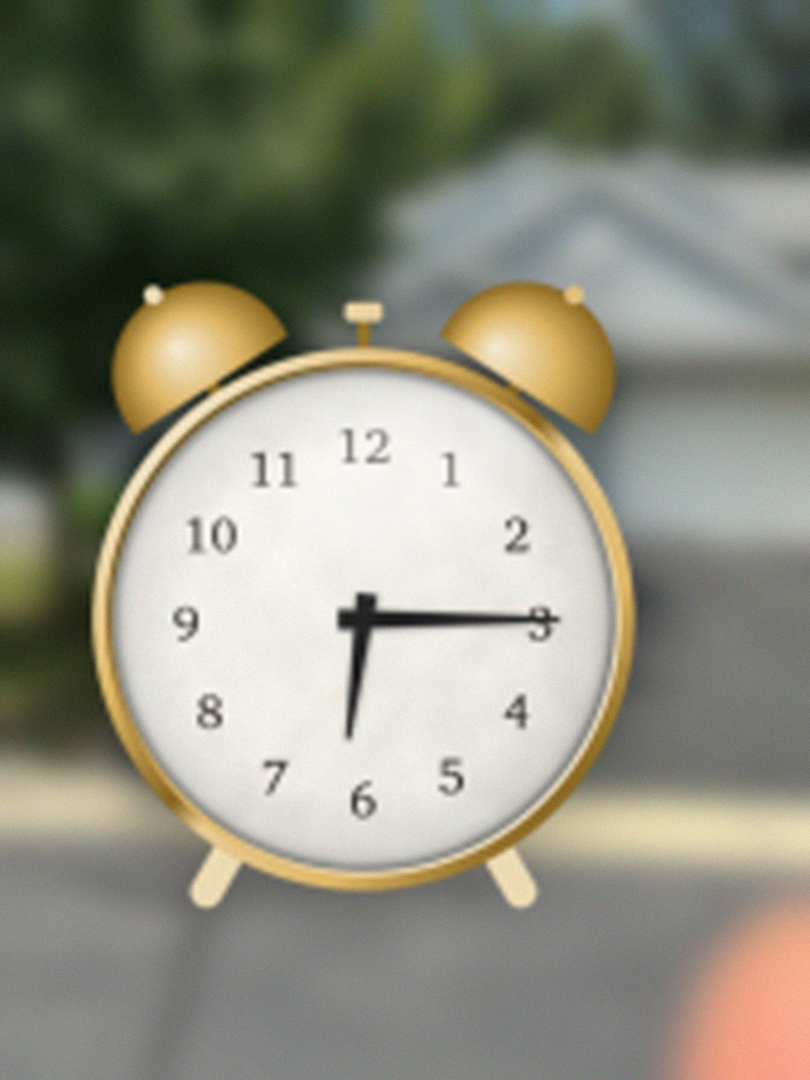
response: 6 h 15 min
